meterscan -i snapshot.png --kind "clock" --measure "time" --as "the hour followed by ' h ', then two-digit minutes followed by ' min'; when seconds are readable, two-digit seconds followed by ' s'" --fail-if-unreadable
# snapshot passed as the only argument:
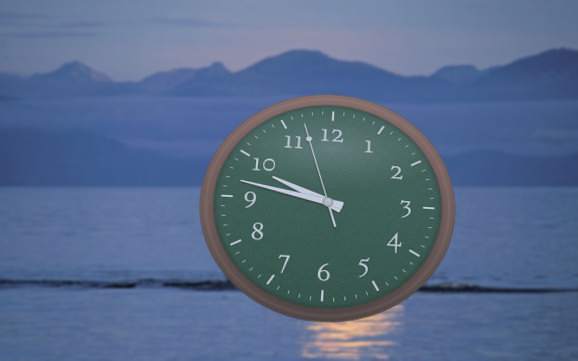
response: 9 h 46 min 57 s
